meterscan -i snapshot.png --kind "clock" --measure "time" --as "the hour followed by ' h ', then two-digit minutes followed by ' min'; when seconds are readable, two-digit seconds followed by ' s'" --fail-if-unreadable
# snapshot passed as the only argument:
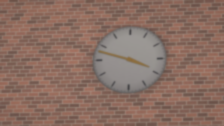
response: 3 h 48 min
